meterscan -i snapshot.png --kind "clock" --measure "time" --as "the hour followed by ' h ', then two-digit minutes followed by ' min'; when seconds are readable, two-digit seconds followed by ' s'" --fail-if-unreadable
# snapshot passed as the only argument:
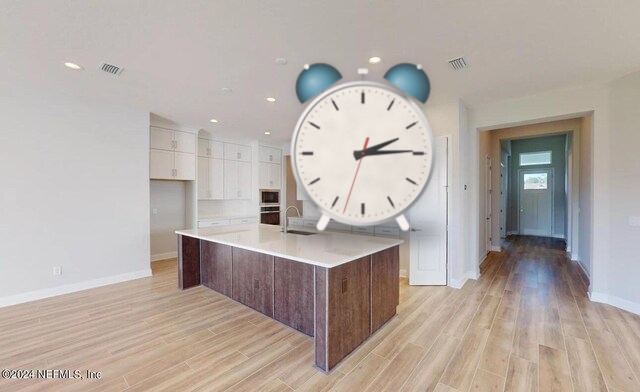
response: 2 h 14 min 33 s
